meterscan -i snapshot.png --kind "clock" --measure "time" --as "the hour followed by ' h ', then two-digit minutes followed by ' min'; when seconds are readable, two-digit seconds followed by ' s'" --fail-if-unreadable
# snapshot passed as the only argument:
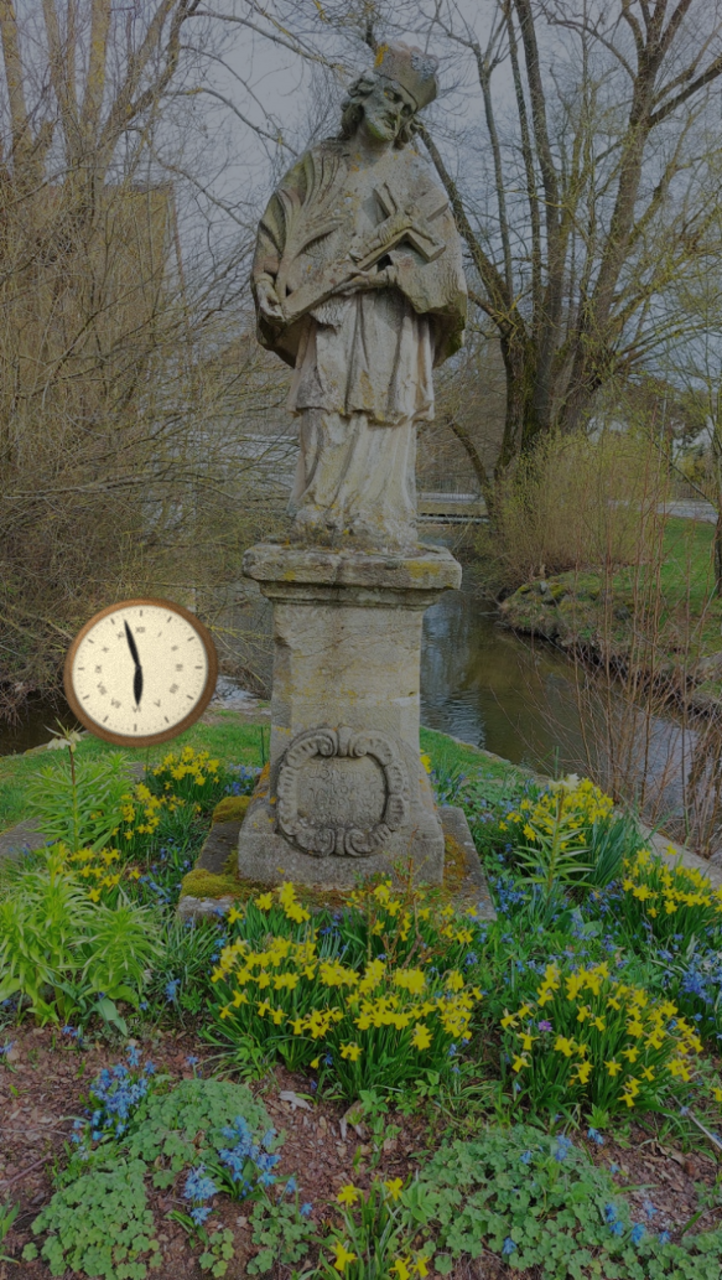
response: 5 h 57 min
